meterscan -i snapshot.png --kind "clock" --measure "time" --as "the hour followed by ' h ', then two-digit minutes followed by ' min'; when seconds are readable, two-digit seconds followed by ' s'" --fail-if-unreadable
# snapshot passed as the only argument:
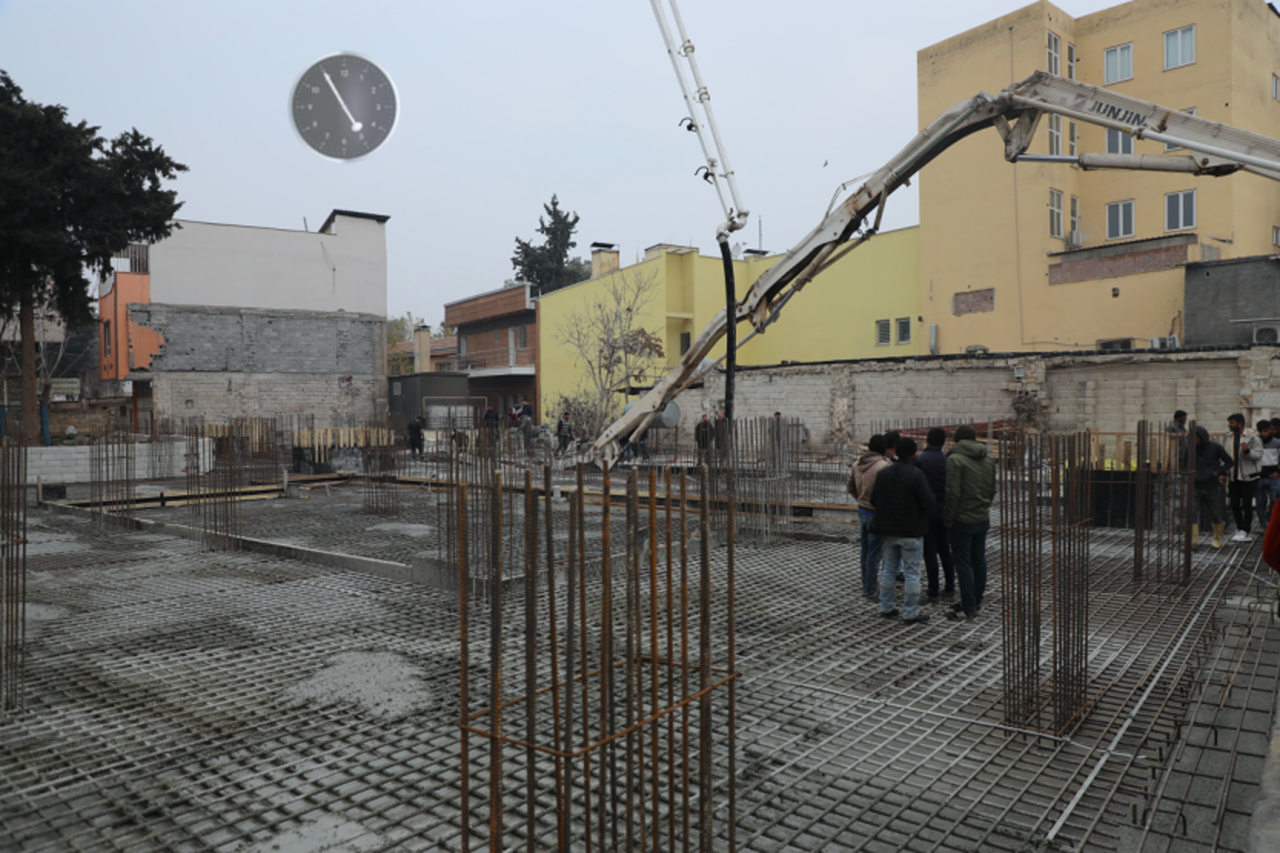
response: 4 h 55 min
